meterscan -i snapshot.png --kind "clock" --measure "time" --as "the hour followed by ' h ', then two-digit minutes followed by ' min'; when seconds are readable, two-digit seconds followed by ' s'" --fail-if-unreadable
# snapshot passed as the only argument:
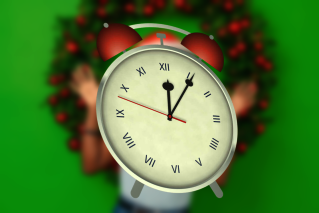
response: 12 h 05 min 48 s
